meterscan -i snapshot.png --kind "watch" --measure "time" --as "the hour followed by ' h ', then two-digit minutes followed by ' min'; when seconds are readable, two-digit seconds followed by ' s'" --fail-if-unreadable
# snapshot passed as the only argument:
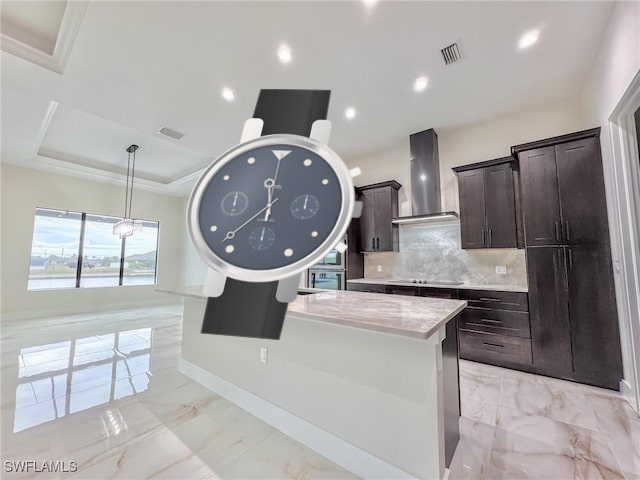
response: 11 h 37 min
